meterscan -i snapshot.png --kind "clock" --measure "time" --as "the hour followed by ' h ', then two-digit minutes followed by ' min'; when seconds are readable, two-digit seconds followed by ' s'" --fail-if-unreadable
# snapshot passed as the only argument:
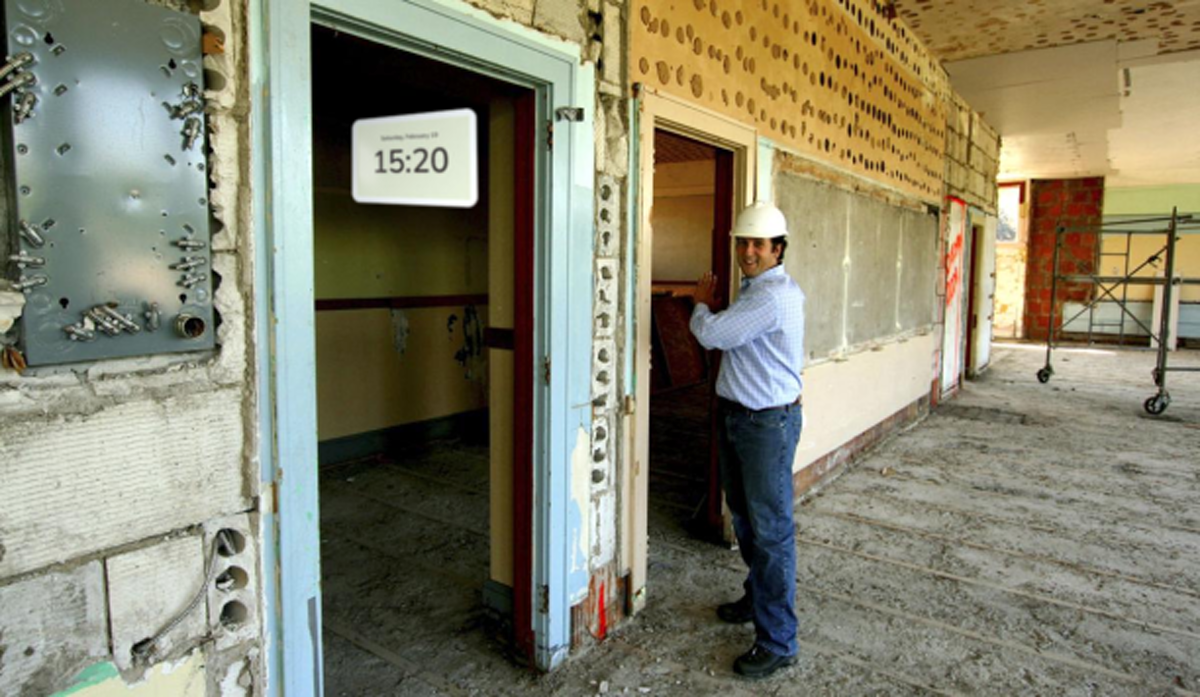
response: 15 h 20 min
